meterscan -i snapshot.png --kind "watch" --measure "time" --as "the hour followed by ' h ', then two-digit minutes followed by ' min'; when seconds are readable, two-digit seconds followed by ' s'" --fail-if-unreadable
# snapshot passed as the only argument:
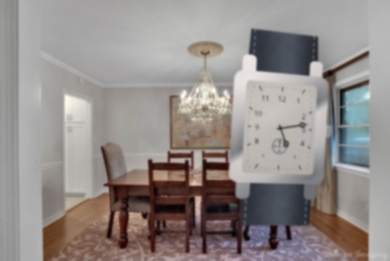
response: 5 h 13 min
